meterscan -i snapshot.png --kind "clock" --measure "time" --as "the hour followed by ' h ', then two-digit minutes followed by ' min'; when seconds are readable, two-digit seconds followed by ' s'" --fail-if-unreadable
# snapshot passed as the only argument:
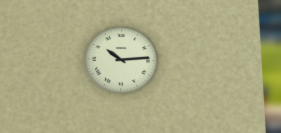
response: 10 h 14 min
